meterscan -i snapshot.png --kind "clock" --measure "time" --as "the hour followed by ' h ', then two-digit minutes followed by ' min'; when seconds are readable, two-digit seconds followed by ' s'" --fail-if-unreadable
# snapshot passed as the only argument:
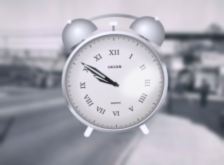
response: 9 h 51 min
